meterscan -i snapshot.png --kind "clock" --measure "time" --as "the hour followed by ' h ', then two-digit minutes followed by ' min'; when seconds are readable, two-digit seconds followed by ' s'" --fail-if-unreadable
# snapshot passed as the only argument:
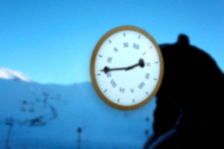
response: 1 h 41 min
